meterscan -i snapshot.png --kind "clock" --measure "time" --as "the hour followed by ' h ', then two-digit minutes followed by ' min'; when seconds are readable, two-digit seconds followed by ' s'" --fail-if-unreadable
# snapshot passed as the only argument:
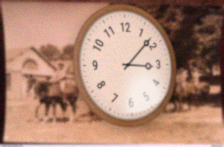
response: 3 h 08 min
